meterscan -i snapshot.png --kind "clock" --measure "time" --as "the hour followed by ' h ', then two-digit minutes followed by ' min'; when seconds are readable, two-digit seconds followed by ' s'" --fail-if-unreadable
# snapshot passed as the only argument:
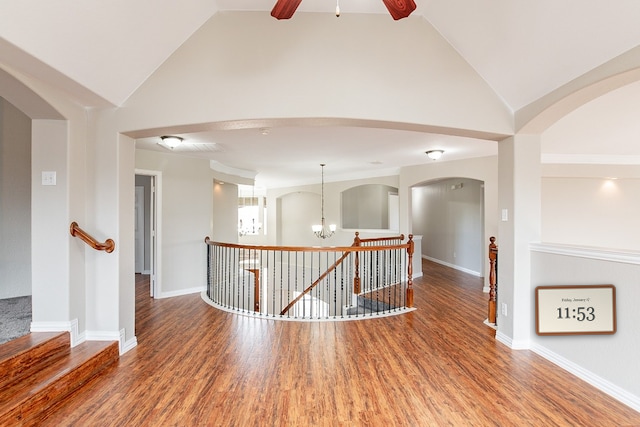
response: 11 h 53 min
